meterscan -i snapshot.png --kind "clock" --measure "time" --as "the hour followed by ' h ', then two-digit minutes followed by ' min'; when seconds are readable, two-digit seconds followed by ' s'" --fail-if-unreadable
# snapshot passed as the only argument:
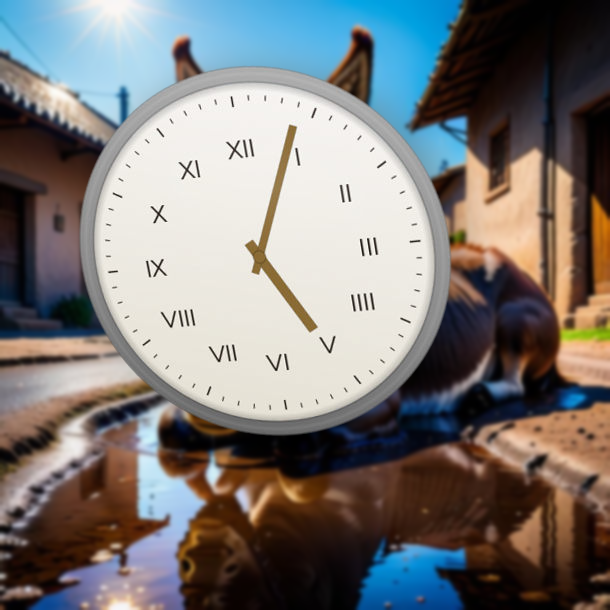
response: 5 h 04 min
